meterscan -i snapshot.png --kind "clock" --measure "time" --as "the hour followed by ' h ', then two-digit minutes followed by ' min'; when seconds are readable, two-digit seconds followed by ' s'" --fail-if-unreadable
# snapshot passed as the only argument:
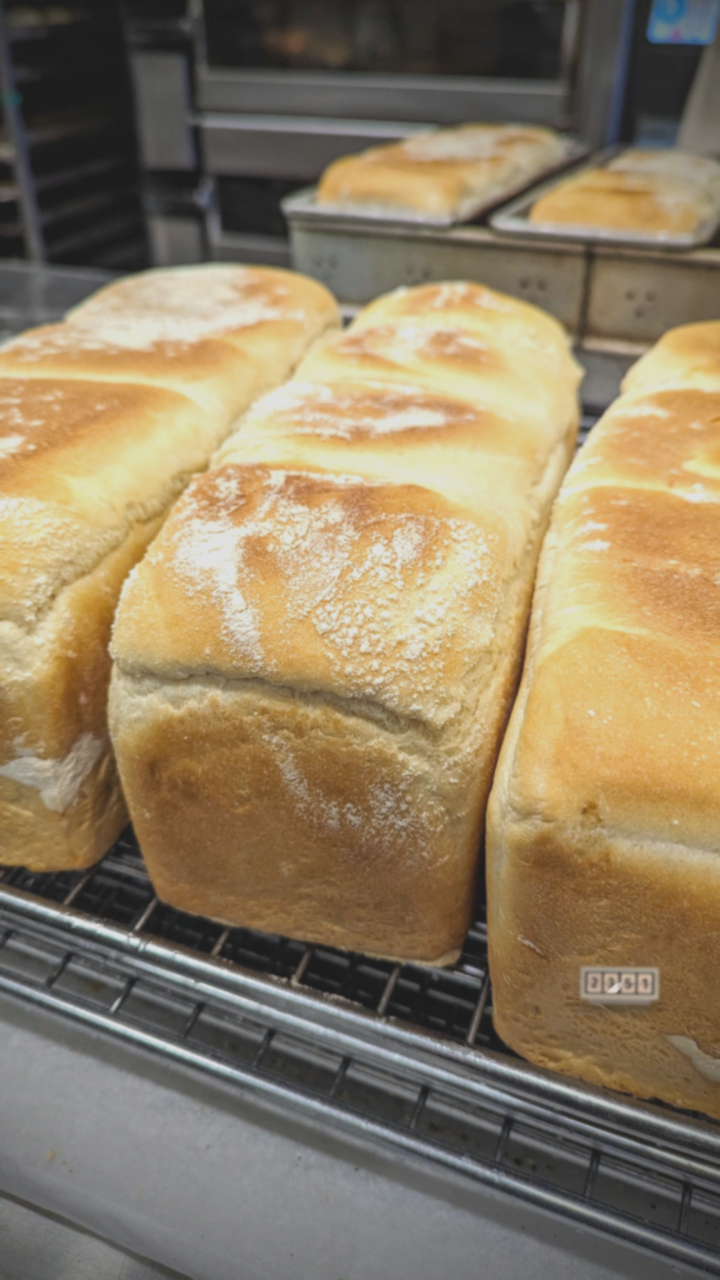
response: 23 h 51 min
